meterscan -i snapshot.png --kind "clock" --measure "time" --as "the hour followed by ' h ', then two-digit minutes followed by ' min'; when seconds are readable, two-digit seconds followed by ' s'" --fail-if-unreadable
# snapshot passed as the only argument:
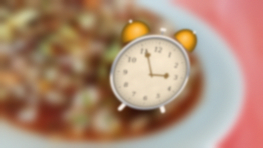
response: 2 h 56 min
